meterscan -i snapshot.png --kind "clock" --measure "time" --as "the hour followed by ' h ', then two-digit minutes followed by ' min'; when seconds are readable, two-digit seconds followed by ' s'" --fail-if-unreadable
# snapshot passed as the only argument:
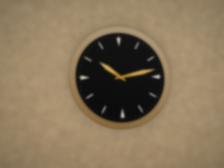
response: 10 h 13 min
